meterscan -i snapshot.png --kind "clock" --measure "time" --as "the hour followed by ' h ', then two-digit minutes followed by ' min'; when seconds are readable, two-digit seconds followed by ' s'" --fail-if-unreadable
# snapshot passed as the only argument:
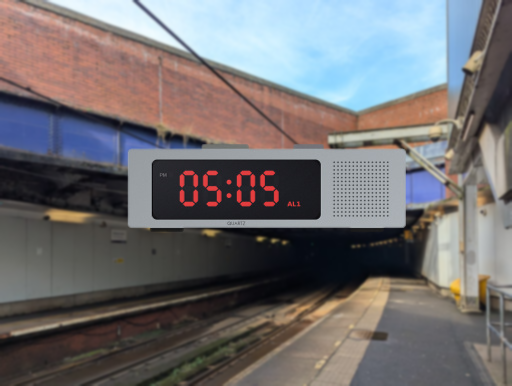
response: 5 h 05 min
